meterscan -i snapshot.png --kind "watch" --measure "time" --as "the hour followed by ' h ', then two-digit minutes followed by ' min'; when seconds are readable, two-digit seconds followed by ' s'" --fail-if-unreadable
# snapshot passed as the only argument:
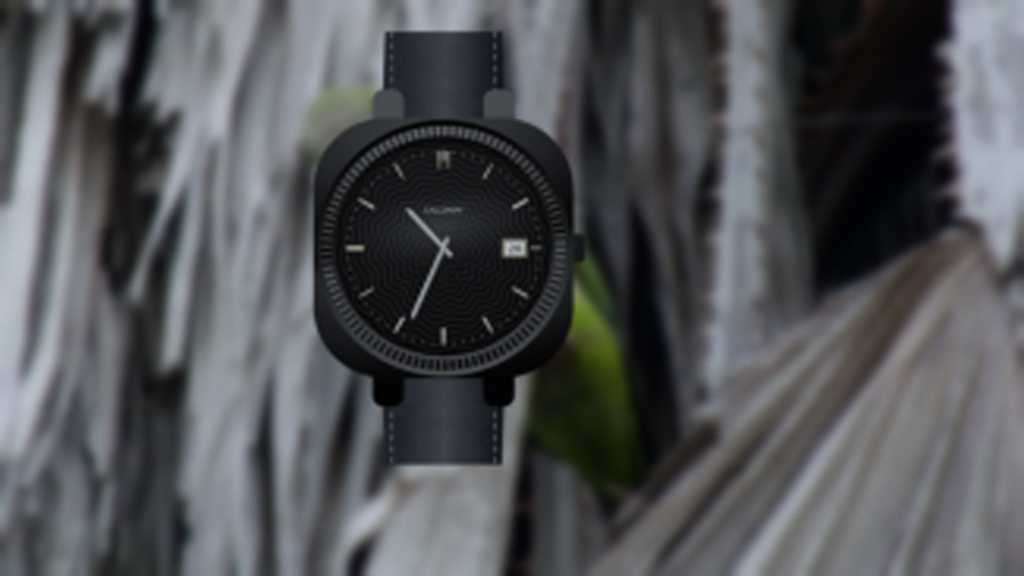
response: 10 h 34 min
